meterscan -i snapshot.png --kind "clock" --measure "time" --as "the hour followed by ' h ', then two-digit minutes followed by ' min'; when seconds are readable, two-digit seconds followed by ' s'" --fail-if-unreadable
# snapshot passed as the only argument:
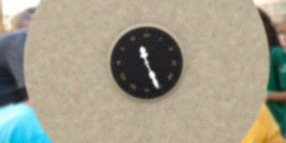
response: 11 h 26 min
